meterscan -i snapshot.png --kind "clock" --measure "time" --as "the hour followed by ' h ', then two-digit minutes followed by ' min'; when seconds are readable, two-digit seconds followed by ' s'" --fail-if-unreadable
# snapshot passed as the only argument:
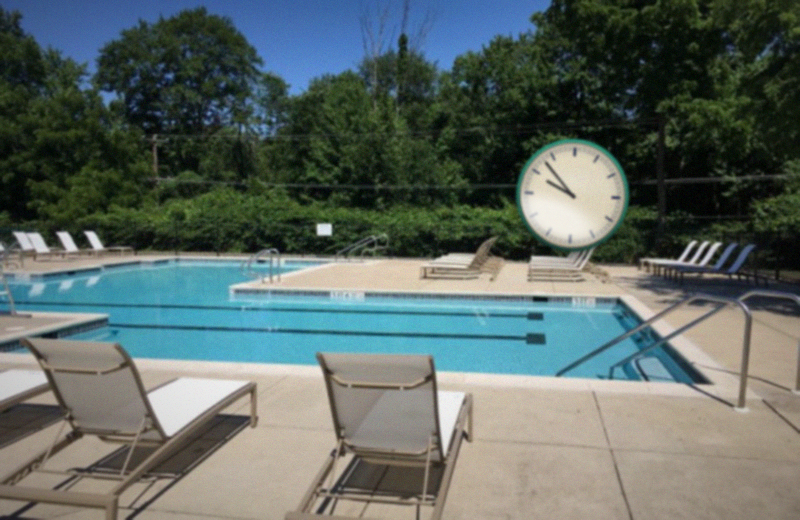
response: 9 h 53 min
